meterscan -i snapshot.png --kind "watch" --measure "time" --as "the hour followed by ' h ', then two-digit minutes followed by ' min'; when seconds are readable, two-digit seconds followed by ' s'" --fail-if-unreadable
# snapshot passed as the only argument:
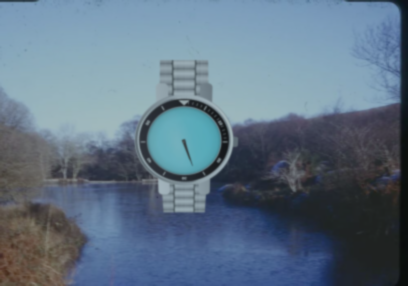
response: 5 h 27 min
